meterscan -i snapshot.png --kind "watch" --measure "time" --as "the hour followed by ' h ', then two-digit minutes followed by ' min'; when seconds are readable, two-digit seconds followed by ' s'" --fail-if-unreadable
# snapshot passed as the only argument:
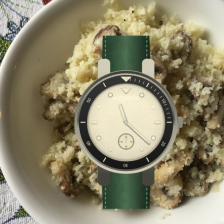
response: 11 h 22 min
